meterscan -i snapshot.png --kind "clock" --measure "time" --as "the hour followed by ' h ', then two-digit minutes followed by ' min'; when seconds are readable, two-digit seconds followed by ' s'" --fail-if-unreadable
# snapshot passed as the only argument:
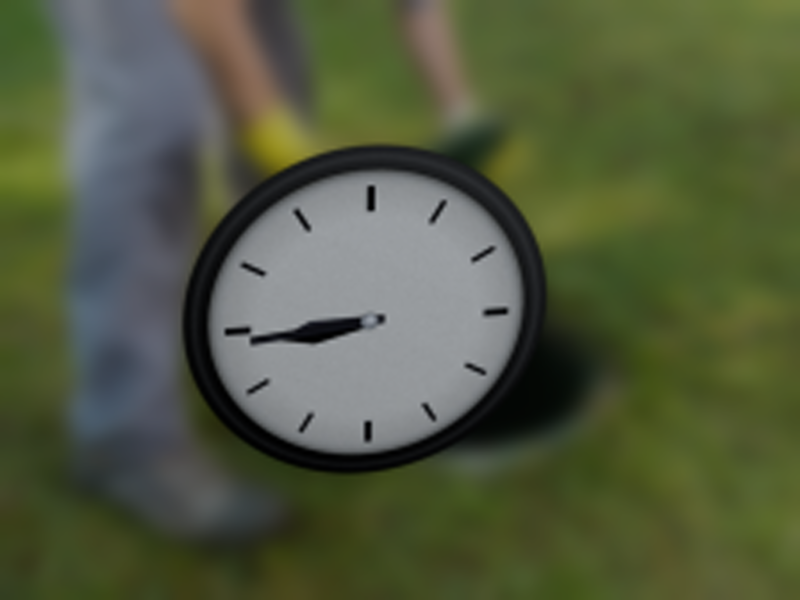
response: 8 h 44 min
